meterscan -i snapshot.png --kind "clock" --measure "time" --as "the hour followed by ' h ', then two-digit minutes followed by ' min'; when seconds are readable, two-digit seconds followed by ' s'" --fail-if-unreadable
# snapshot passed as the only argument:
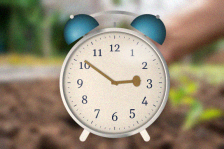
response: 2 h 51 min
